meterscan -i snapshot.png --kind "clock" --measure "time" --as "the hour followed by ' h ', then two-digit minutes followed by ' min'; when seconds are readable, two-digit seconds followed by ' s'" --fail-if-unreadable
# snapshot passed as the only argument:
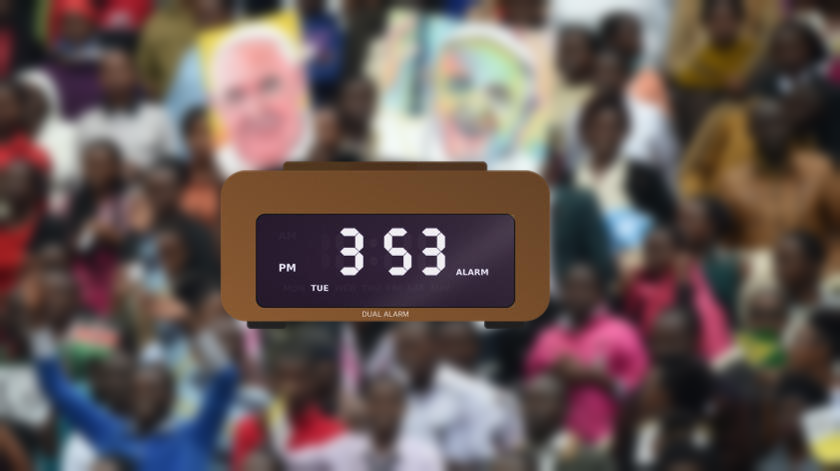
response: 3 h 53 min
